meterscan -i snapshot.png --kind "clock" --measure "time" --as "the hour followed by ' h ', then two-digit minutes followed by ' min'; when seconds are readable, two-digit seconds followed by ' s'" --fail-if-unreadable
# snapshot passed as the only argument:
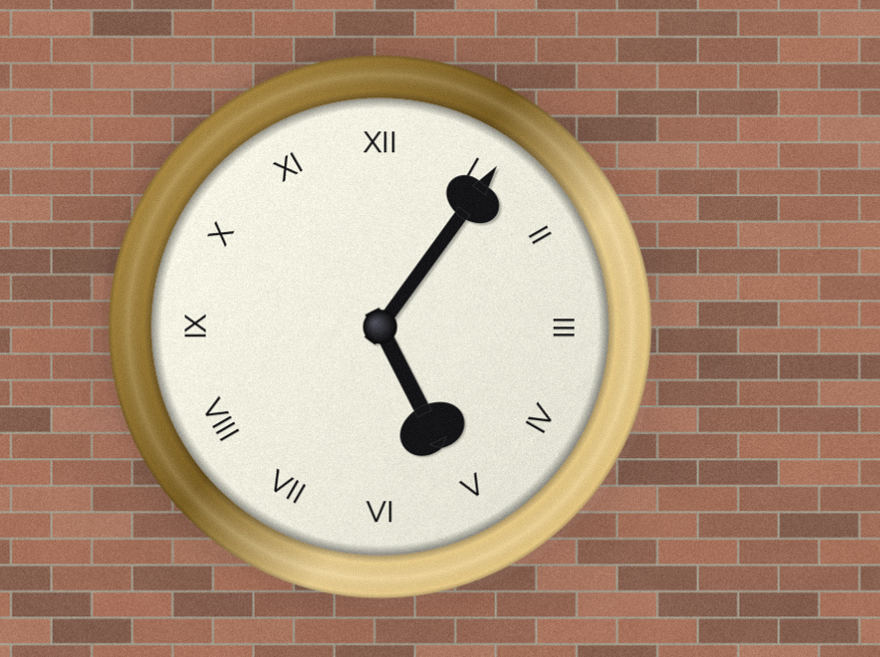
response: 5 h 06 min
